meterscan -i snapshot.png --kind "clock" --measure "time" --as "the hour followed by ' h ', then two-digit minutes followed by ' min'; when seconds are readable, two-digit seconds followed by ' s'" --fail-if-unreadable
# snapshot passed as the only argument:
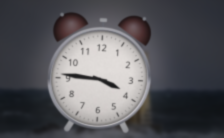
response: 3 h 46 min
